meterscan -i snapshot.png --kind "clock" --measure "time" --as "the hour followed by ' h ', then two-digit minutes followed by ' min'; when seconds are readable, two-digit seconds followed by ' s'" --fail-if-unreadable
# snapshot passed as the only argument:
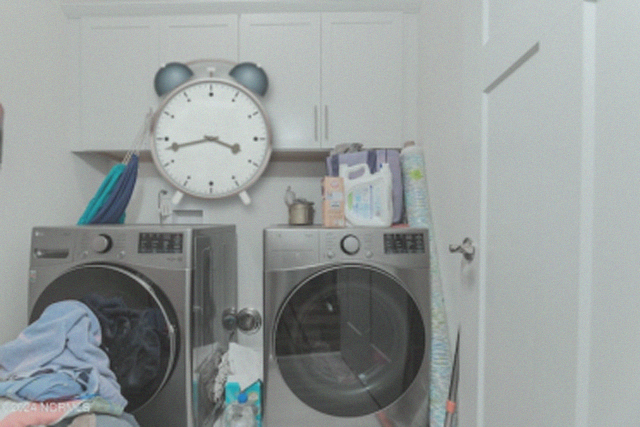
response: 3 h 43 min
